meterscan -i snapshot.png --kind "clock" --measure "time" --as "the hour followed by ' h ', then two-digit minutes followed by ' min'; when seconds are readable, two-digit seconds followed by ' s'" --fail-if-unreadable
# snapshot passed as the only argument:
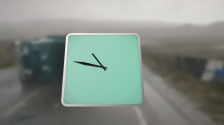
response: 10 h 47 min
